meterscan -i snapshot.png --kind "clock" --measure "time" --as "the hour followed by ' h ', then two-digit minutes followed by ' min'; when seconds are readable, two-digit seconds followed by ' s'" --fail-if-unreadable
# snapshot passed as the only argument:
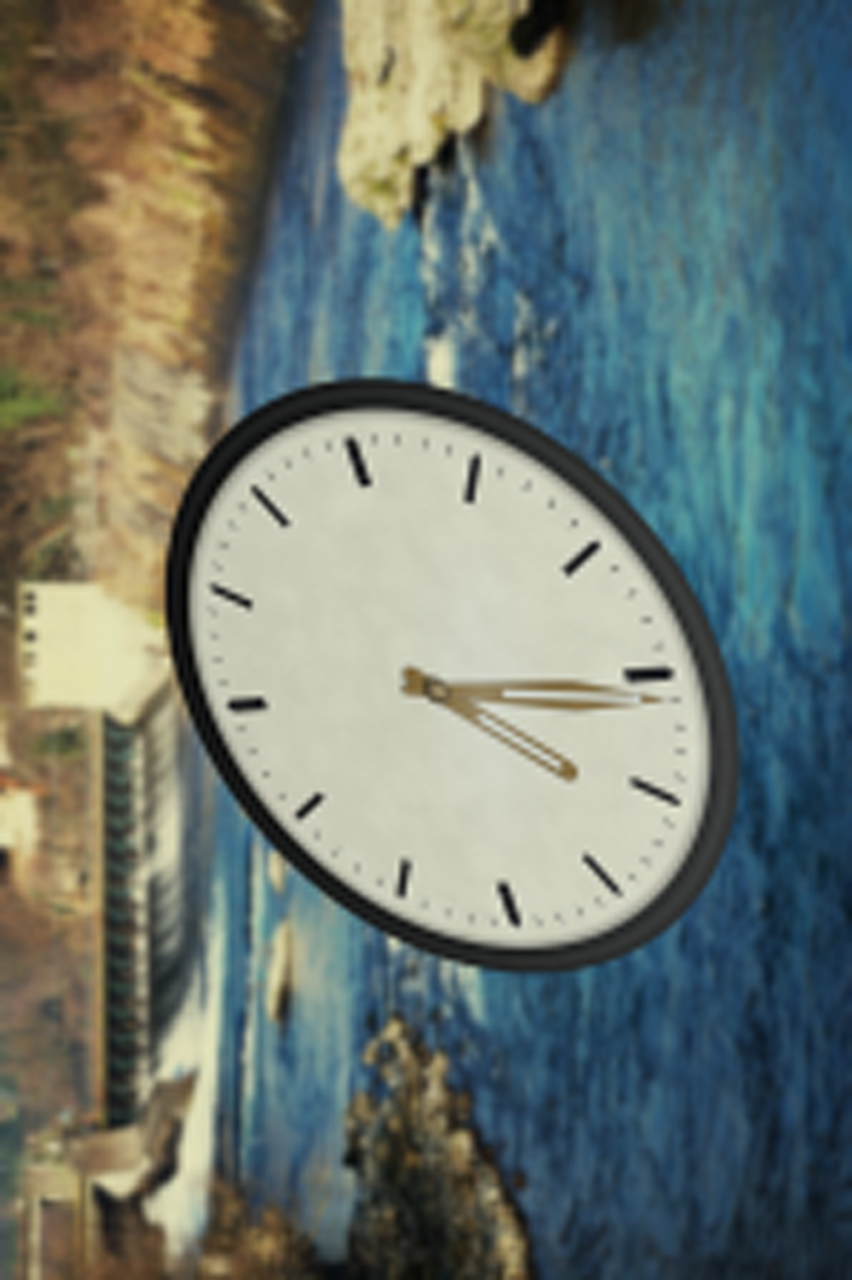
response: 4 h 16 min
